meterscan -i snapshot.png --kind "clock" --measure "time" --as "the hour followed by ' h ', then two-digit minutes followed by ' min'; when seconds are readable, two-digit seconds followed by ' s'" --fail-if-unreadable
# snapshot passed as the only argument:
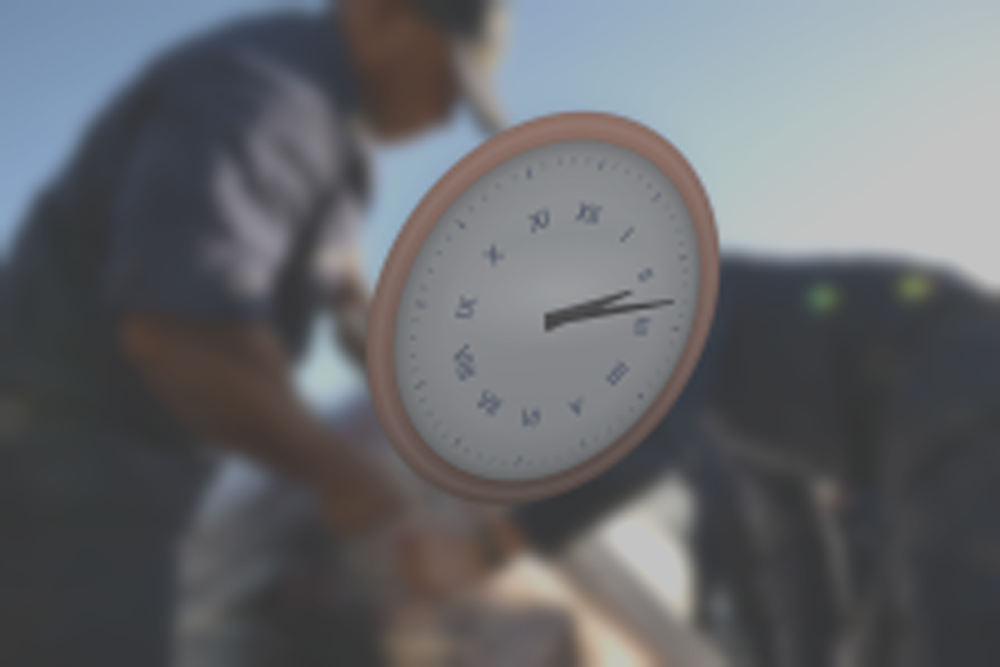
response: 2 h 13 min
